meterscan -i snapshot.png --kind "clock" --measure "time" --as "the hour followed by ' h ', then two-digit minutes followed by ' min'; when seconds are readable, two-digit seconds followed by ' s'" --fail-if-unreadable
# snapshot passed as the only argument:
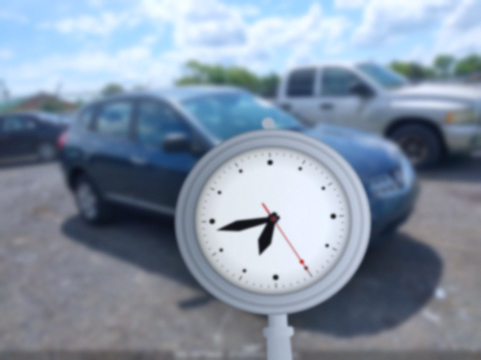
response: 6 h 43 min 25 s
